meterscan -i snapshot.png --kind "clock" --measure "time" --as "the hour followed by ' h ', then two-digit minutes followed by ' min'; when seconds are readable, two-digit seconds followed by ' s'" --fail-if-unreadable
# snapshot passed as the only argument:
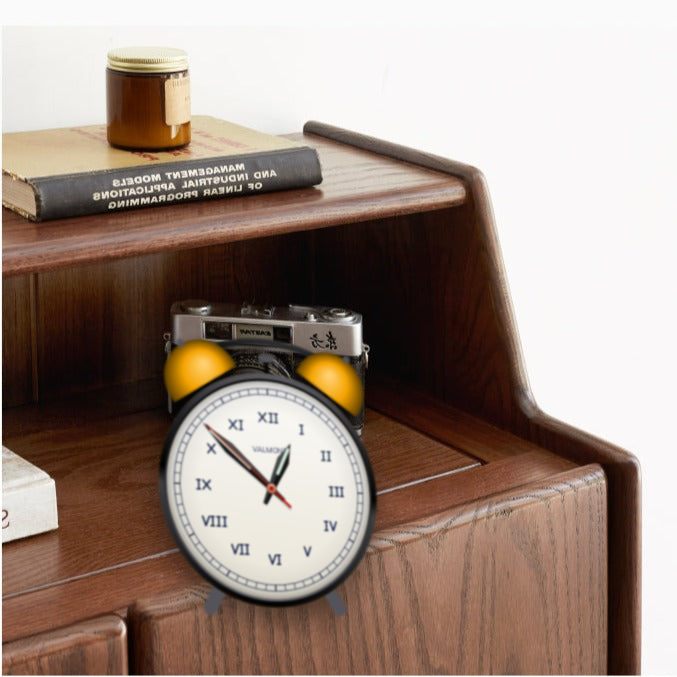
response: 12 h 51 min 52 s
